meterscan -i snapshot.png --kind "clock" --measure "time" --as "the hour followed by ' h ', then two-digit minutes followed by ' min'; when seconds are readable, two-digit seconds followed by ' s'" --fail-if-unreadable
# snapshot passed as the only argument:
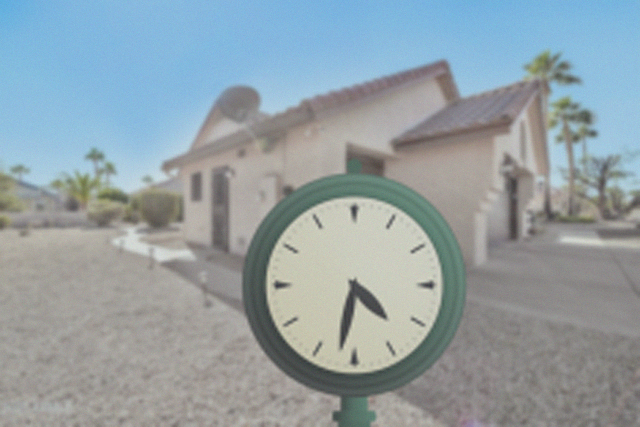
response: 4 h 32 min
